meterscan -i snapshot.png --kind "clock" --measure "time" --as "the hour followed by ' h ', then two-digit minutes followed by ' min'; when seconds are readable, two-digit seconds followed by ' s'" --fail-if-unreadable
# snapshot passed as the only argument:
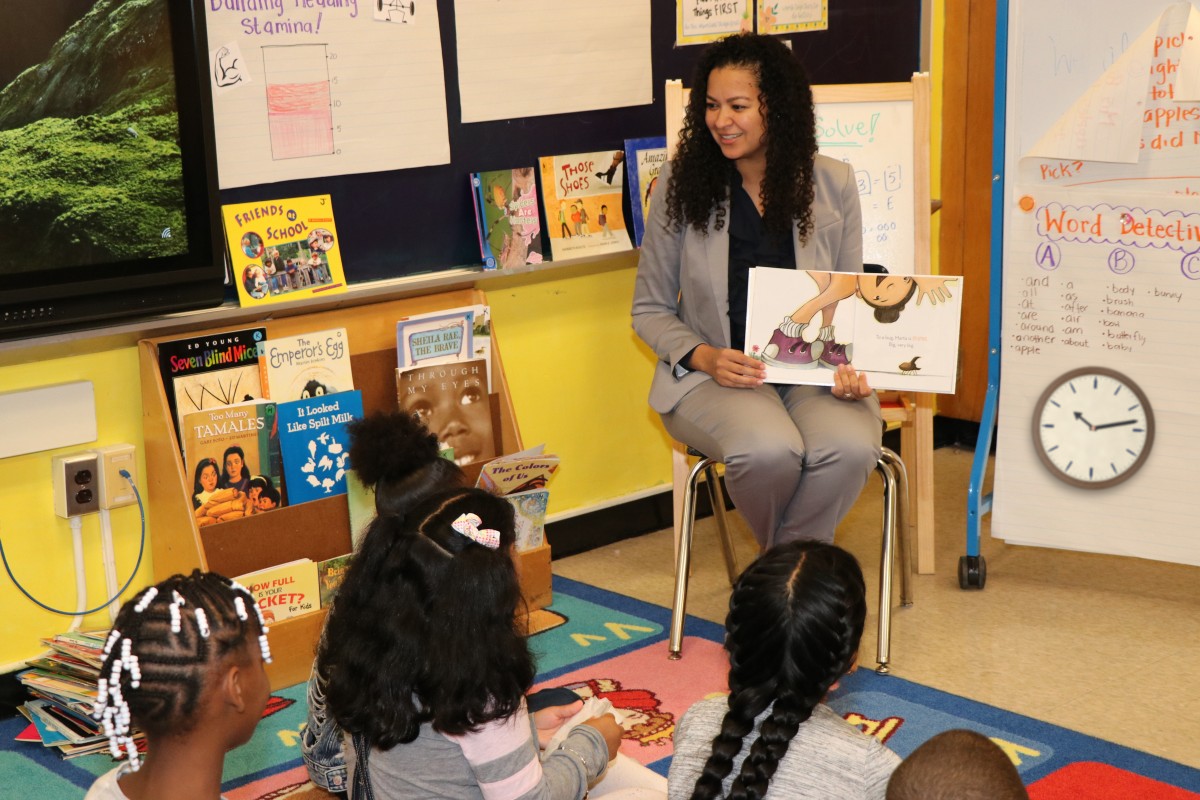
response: 10 h 13 min
